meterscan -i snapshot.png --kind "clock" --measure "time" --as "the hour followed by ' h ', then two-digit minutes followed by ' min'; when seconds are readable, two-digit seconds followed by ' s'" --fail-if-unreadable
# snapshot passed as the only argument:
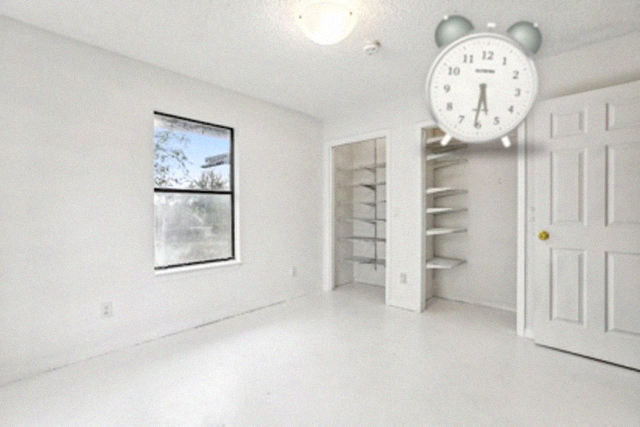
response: 5 h 31 min
